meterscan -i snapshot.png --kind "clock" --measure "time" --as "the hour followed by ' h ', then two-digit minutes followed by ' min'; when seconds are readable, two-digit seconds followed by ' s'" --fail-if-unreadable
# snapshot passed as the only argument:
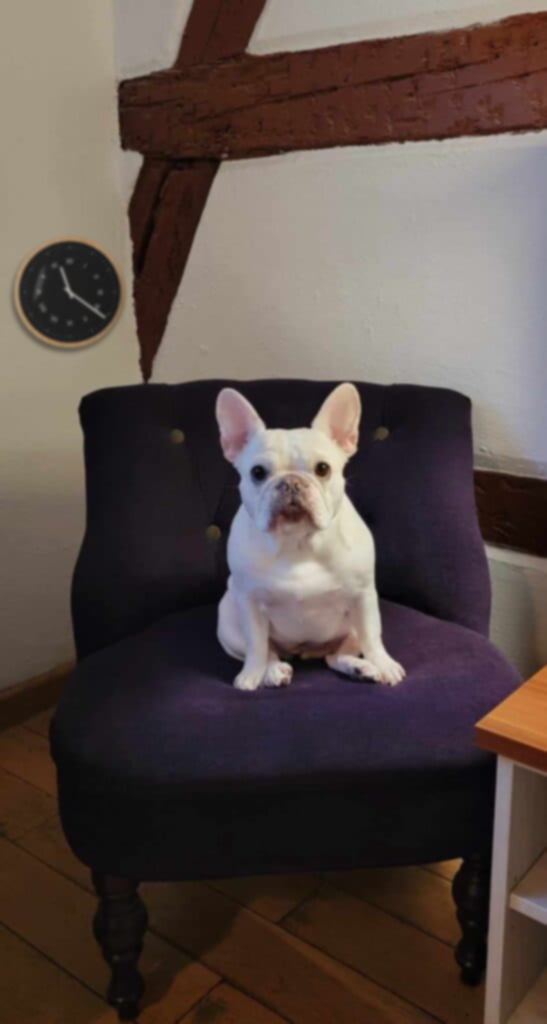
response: 11 h 21 min
